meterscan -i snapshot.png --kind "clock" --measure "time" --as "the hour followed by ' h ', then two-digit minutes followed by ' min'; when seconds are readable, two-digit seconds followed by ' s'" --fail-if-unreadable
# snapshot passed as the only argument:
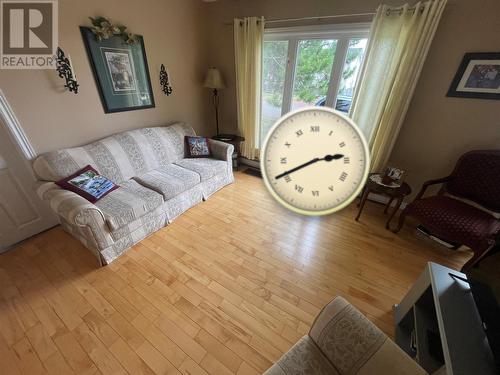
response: 2 h 41 min
